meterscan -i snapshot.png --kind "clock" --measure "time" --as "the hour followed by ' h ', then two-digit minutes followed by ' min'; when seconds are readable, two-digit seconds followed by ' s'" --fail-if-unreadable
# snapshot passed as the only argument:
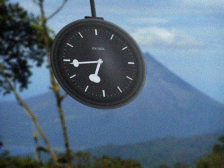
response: 6 h 44 min
